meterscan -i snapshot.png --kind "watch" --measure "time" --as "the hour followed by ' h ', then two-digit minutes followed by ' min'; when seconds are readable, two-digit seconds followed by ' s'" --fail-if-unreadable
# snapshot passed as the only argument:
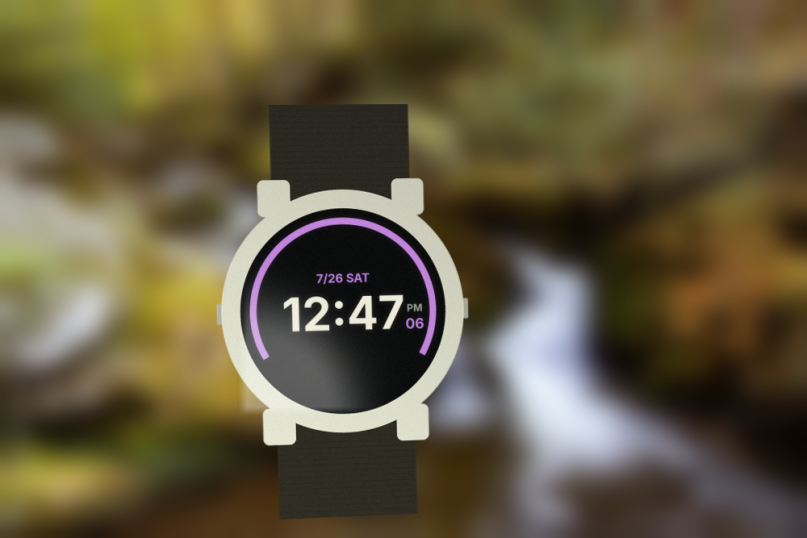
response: 12 h 47 min 06 s
